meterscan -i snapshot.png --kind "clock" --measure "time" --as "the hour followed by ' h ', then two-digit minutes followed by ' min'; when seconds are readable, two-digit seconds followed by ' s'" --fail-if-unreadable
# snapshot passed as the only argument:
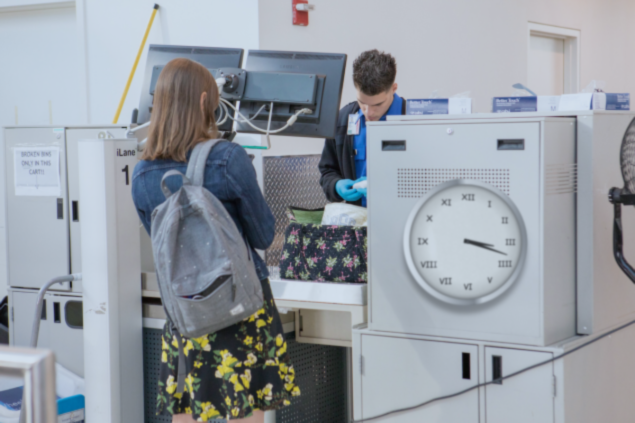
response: 3 h 18 min
